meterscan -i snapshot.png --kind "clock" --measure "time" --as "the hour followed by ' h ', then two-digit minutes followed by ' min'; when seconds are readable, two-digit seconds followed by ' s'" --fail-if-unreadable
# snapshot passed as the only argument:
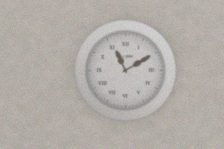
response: 11 h 10 min
